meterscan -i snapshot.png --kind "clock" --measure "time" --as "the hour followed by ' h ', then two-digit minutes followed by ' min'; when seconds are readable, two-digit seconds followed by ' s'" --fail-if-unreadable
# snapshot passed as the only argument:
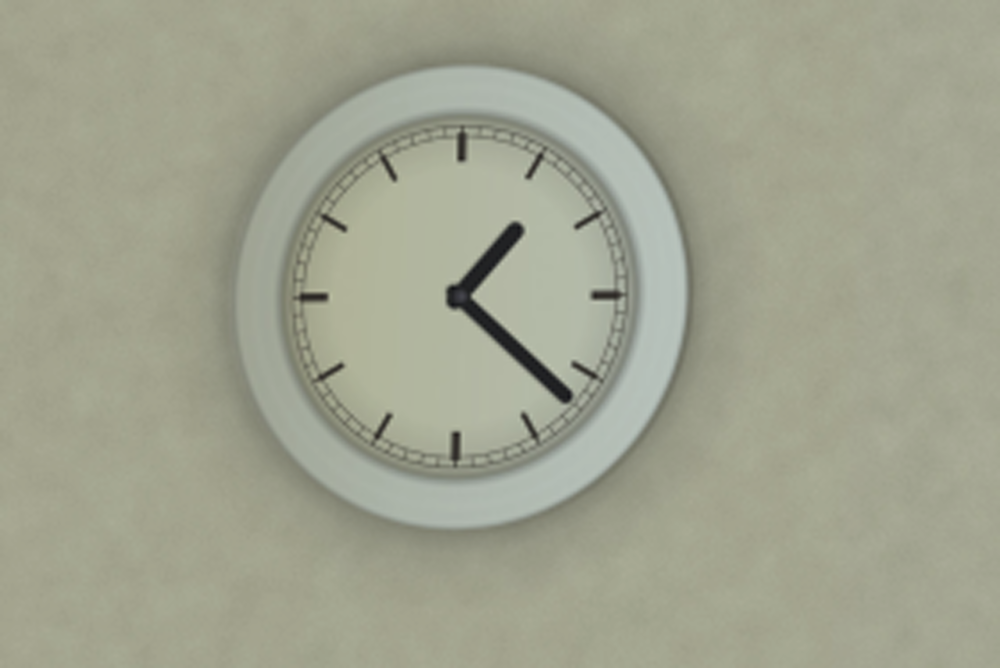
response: 1 h 22 min
